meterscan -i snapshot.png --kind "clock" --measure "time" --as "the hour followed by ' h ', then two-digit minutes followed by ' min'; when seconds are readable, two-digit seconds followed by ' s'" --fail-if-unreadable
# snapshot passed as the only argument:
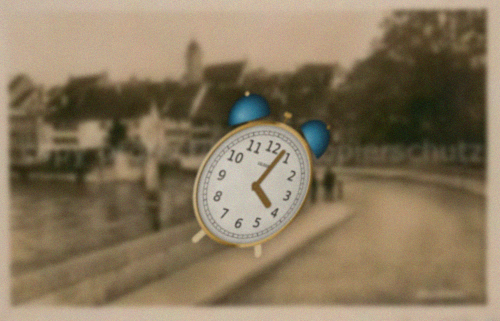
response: 4 h 03 min
